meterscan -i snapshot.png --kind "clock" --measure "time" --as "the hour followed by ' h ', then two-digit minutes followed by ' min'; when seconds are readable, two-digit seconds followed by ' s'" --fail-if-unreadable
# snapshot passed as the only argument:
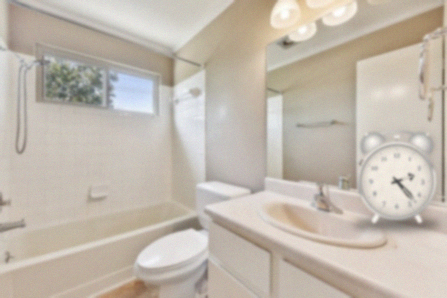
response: 2 h 23 min
